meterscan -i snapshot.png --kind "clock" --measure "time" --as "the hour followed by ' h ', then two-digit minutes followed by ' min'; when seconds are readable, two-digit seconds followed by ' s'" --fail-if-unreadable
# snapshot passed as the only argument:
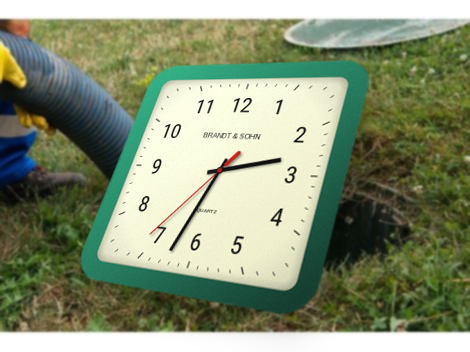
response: 2 h 32 min 36 s
